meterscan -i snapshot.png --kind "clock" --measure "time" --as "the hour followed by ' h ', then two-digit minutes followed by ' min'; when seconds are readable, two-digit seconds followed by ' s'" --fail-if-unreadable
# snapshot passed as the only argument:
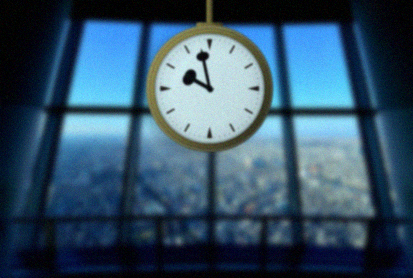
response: 9 h 58 min
